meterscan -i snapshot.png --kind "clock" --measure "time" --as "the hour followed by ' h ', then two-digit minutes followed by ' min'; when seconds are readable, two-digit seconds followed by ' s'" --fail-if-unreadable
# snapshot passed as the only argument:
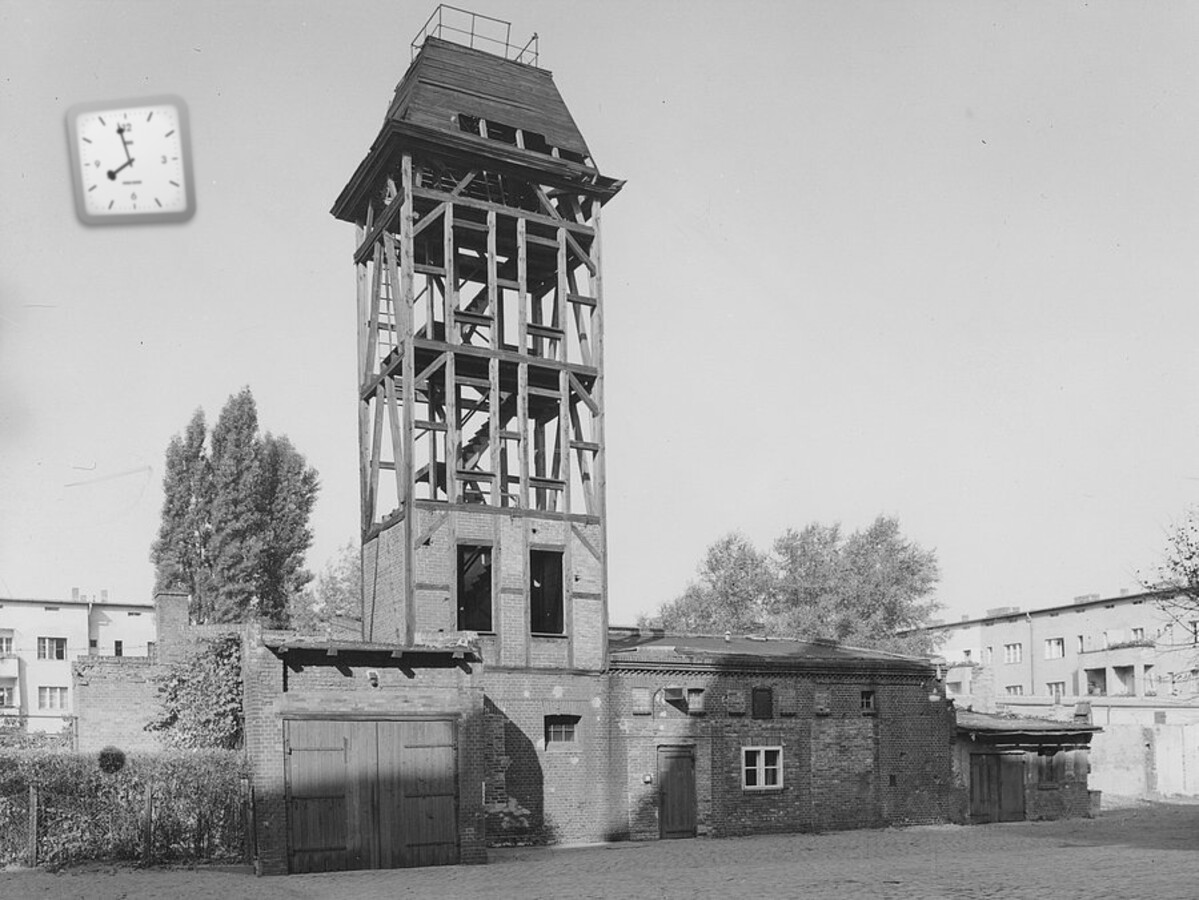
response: 7 h 58 min
